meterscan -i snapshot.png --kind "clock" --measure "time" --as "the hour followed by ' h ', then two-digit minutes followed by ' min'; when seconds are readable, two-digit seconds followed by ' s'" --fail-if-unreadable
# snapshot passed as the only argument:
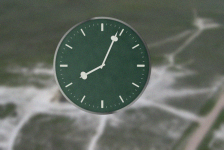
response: 8 h 04 min
